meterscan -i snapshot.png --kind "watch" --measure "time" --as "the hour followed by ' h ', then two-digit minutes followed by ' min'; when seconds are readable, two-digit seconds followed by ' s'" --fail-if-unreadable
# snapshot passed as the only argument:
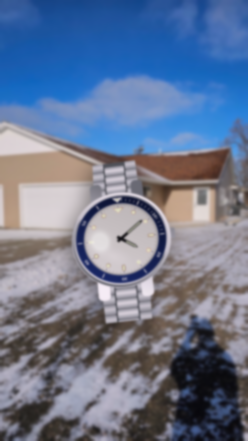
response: 4 h 09 min
